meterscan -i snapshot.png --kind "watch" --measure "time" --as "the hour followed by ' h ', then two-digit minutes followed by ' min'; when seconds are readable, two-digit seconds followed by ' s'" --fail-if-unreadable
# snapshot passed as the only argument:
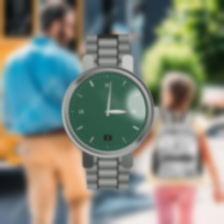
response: 3 h 01 min
